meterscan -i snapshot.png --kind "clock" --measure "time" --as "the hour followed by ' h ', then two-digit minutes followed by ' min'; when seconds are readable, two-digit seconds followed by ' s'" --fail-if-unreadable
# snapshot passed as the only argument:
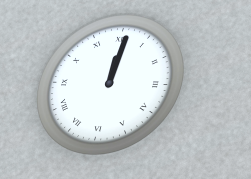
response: 12 h 01 min
